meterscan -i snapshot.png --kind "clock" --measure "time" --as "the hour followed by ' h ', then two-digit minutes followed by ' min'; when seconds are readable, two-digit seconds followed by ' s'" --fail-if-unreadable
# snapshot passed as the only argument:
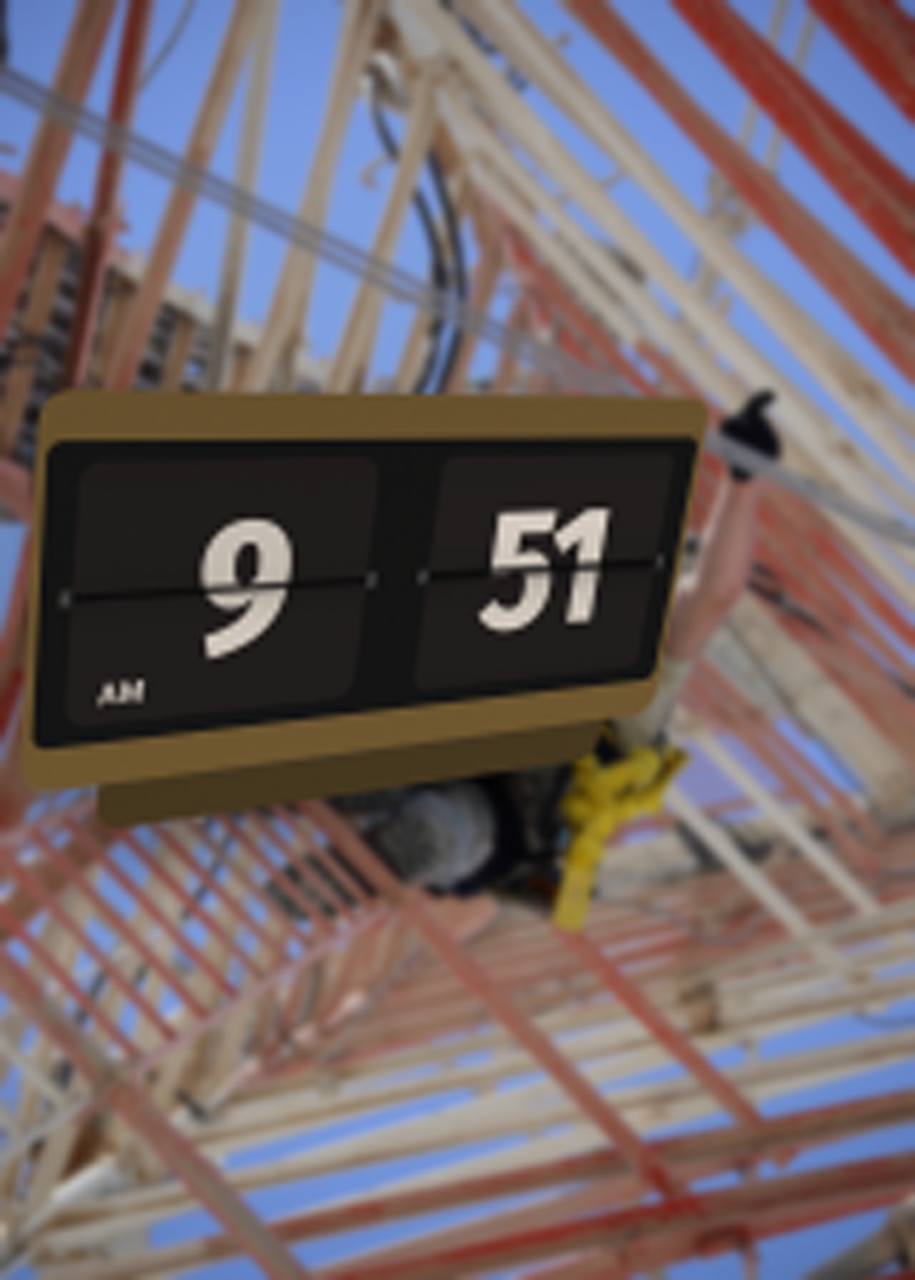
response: 9 h 51 min
